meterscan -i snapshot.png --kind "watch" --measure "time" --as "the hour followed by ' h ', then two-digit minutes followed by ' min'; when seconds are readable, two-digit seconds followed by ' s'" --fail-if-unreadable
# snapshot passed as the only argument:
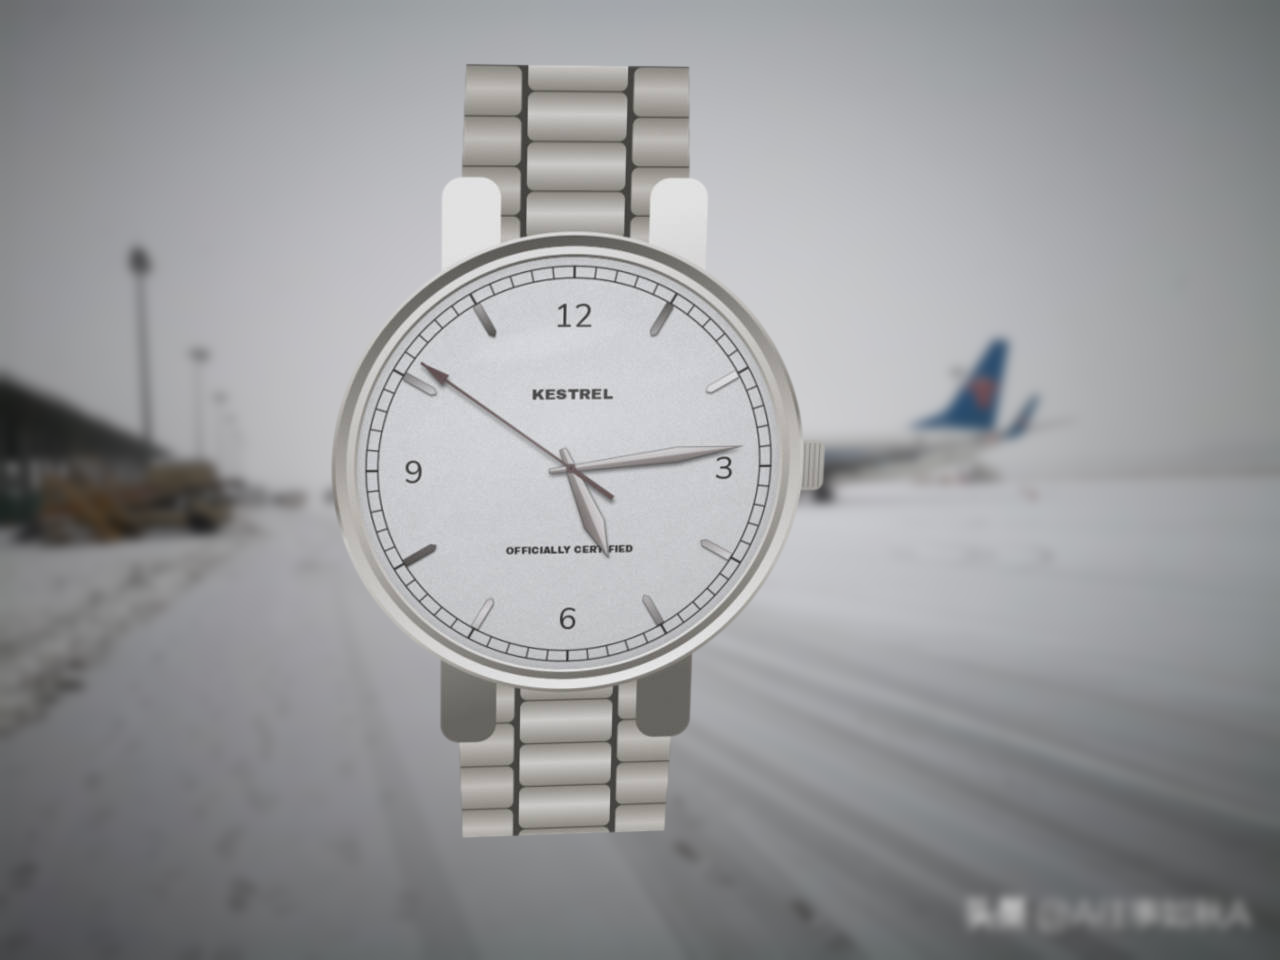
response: 5 h 13 min 51 s
